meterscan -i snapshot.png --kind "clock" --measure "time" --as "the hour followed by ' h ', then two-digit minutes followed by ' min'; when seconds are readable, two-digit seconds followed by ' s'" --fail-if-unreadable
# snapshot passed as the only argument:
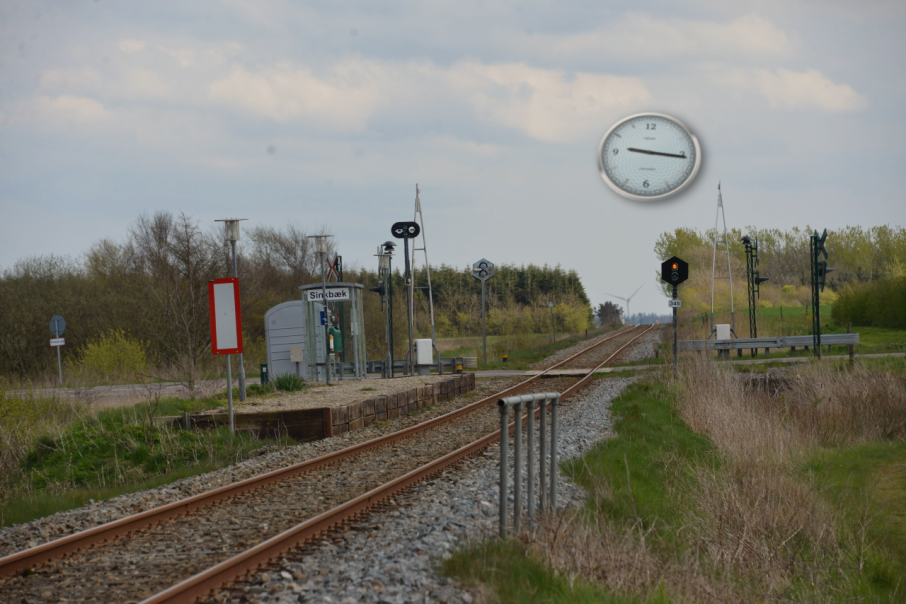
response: 9 h 16 min
